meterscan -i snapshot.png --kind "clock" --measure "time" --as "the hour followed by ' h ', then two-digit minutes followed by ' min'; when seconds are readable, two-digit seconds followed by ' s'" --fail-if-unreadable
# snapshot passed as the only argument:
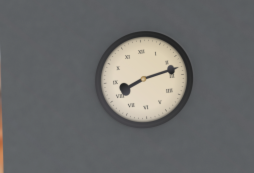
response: 8 h 13 min
